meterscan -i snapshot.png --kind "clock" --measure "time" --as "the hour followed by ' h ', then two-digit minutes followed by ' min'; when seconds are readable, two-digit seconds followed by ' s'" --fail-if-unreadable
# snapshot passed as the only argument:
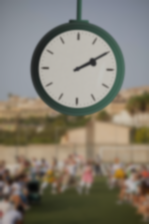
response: 2 h 10 min
